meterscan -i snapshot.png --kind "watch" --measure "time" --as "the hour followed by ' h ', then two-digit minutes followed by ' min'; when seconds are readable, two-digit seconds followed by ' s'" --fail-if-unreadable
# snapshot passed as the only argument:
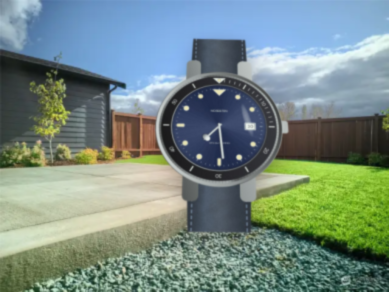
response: 7 h 29 min
